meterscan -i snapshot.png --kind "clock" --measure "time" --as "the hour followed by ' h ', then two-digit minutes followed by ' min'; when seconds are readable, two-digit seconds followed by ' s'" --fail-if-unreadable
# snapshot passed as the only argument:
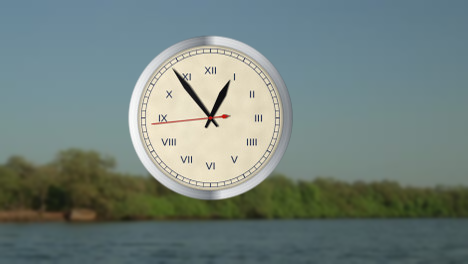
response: 12 h 53 min 44 s
